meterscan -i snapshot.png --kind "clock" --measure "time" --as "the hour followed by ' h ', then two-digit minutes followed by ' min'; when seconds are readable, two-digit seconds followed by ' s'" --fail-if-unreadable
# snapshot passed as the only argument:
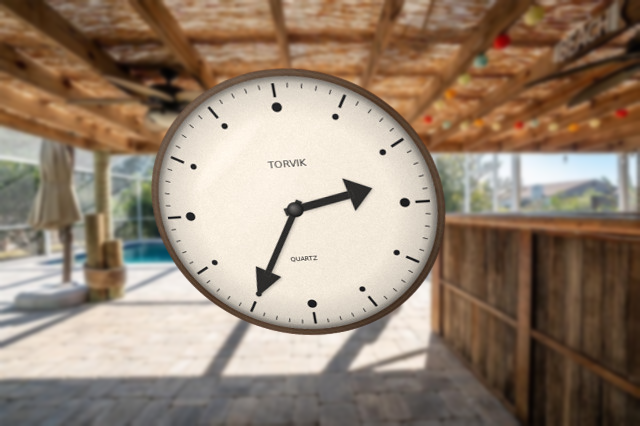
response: 2 h 35 min
